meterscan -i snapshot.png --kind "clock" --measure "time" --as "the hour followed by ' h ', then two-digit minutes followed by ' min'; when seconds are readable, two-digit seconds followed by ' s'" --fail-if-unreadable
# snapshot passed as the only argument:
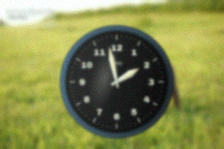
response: 1 h 58 min
